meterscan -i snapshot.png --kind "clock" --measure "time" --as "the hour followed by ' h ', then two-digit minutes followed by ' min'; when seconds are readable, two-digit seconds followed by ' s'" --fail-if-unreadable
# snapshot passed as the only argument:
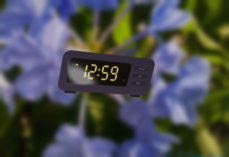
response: 12 h 59 min
